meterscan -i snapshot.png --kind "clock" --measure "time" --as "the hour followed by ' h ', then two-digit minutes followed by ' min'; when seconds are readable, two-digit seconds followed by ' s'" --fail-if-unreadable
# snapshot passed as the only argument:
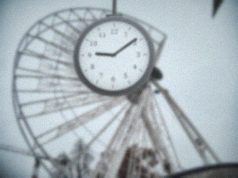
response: 9 h 09 min
